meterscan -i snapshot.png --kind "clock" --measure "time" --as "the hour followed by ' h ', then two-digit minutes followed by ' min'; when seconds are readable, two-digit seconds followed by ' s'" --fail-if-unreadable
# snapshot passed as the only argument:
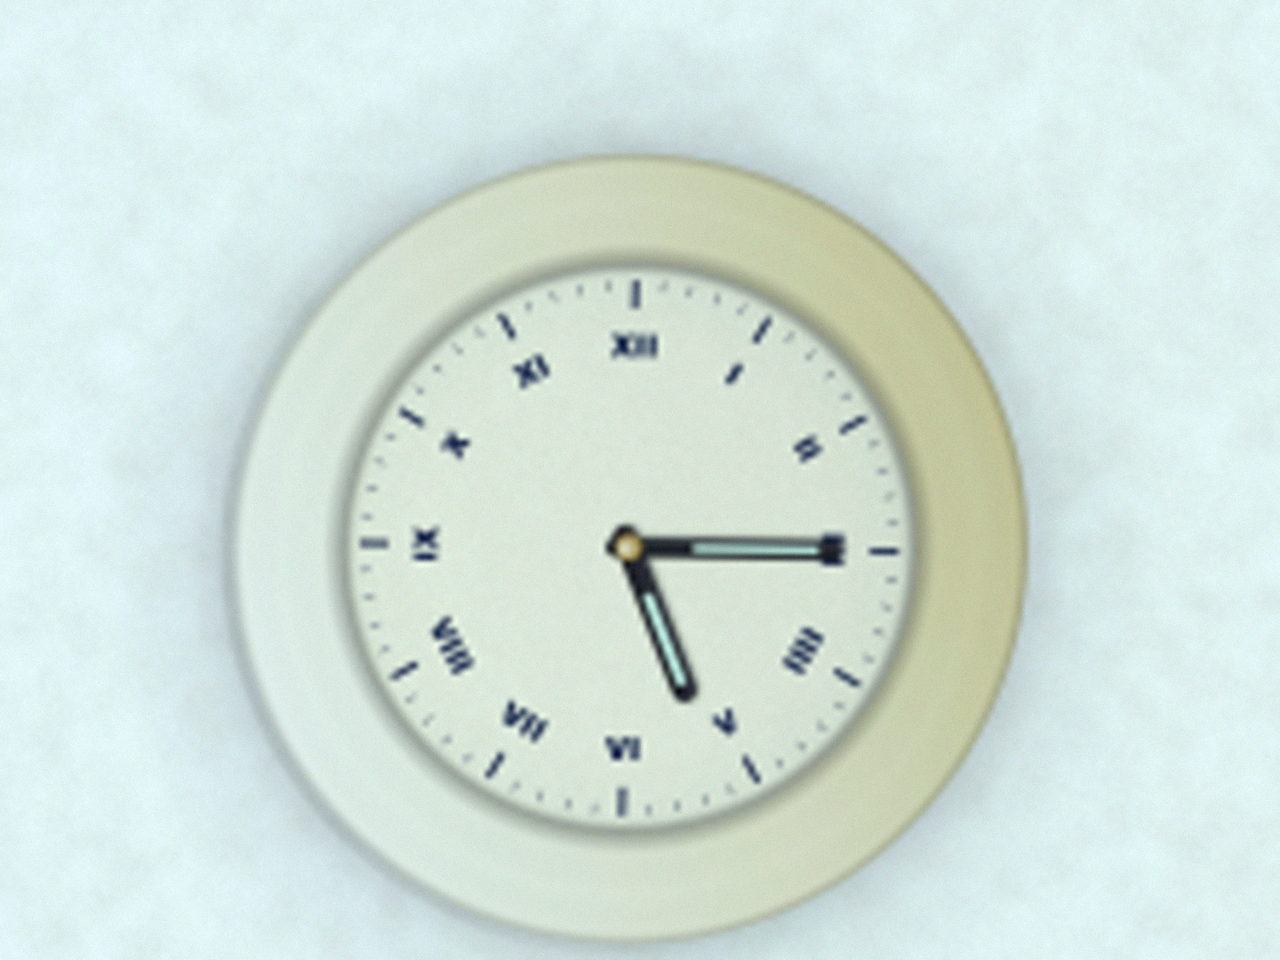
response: 5 h 15 min
